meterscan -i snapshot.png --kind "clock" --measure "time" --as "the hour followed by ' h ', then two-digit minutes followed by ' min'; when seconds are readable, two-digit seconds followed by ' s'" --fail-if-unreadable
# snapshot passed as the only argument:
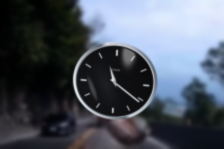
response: 11 h 21 min
